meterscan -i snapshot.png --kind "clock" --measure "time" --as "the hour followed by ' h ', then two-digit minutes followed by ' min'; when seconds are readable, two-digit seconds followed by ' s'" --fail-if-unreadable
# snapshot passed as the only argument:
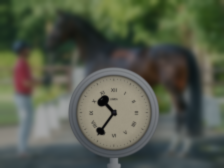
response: 10 h 36 min
